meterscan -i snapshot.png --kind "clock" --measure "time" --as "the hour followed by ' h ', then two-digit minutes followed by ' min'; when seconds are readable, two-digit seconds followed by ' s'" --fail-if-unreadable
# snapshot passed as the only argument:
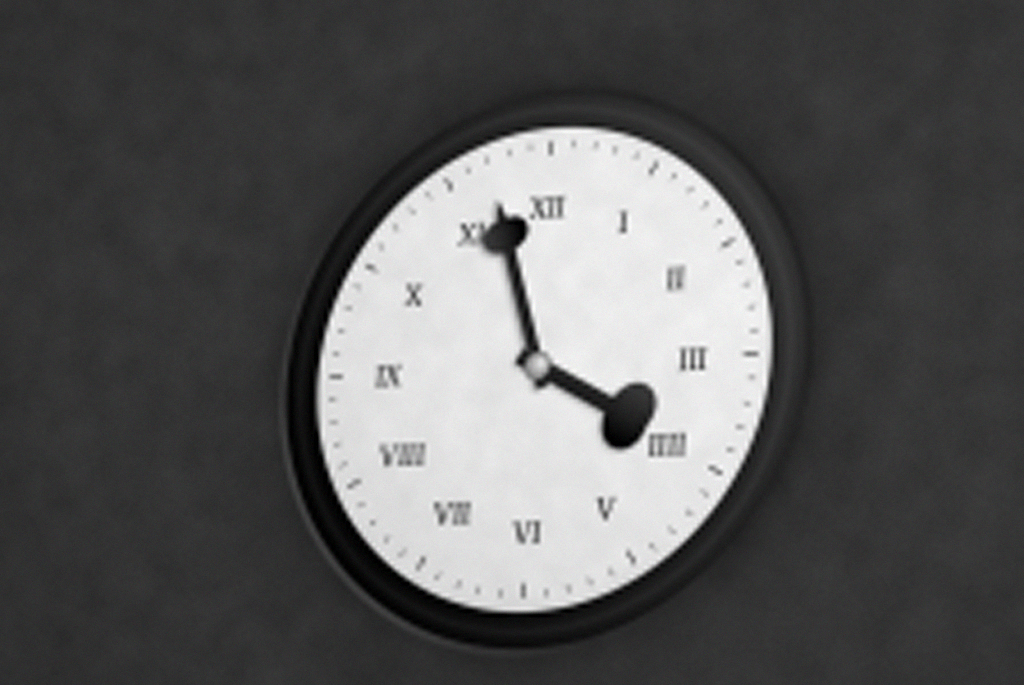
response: 3 h 57 min
